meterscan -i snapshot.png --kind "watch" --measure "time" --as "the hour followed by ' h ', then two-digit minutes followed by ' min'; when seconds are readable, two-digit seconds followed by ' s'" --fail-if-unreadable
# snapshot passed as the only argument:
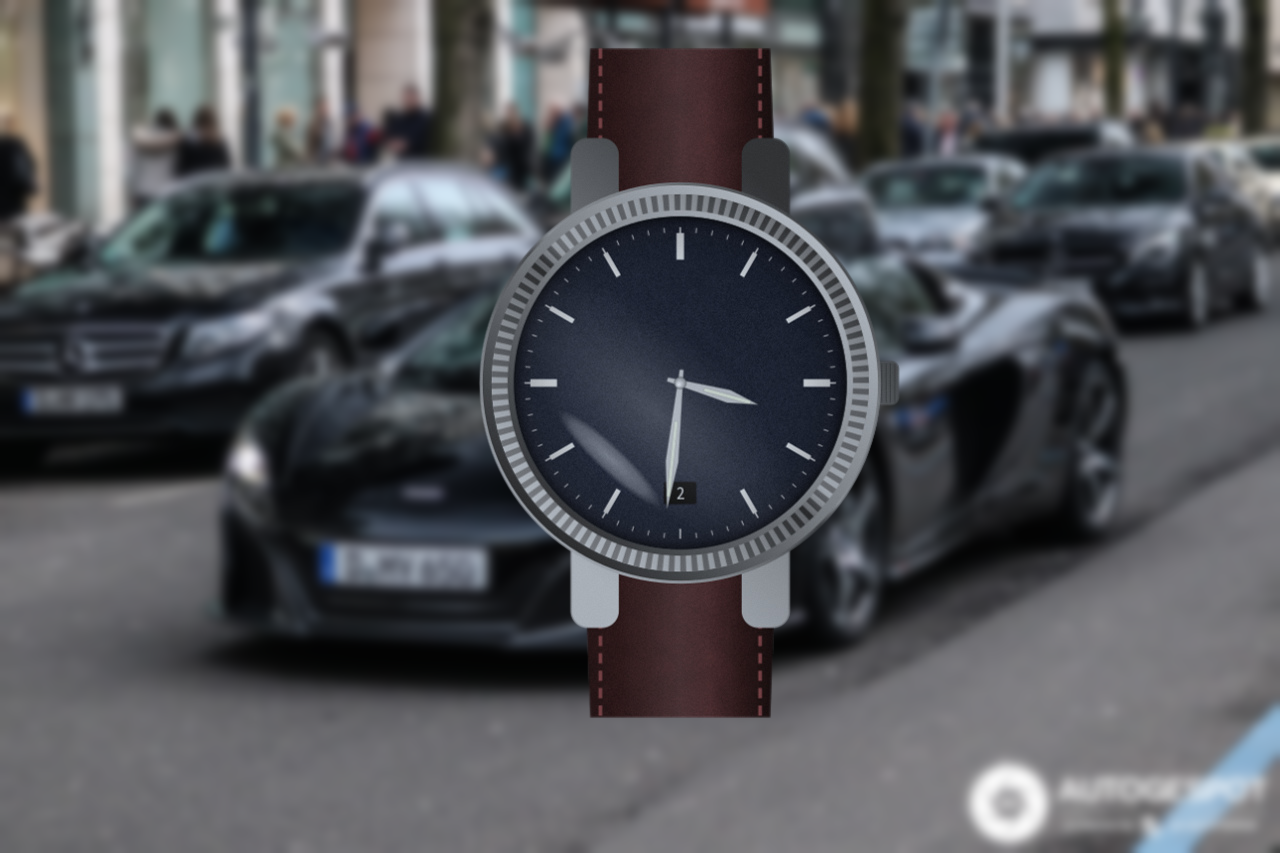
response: 3 h 31 min
